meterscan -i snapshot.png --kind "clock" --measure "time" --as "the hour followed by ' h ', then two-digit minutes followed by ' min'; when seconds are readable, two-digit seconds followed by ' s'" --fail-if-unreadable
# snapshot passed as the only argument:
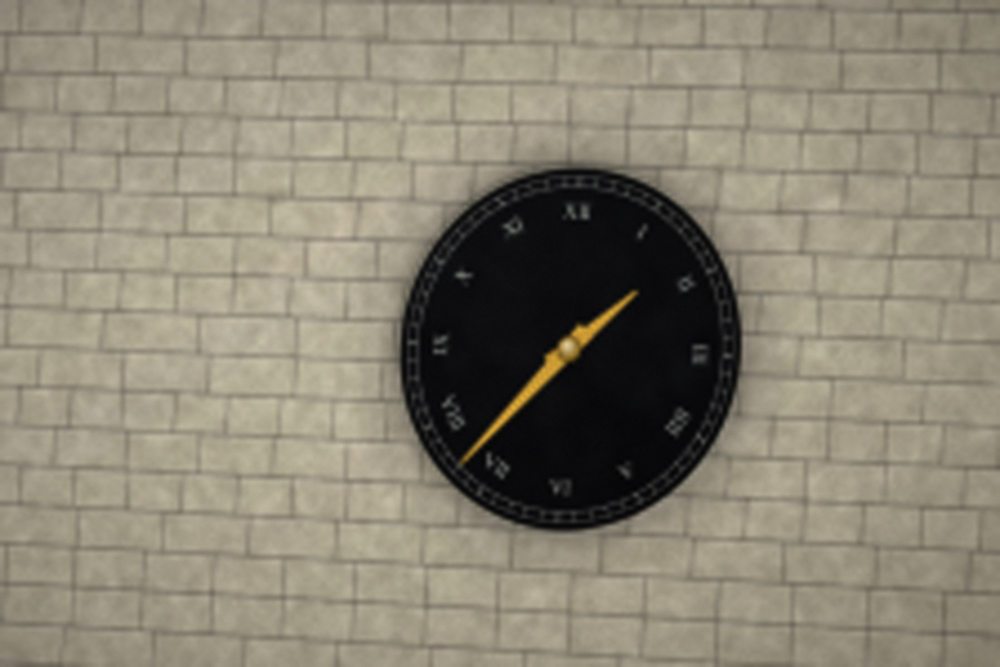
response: 1 h 37 min
